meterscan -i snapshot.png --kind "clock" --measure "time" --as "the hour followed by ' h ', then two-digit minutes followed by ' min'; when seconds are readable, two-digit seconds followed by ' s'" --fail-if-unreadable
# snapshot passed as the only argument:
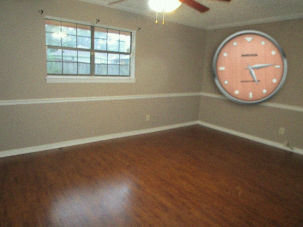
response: 5 h 14 min
